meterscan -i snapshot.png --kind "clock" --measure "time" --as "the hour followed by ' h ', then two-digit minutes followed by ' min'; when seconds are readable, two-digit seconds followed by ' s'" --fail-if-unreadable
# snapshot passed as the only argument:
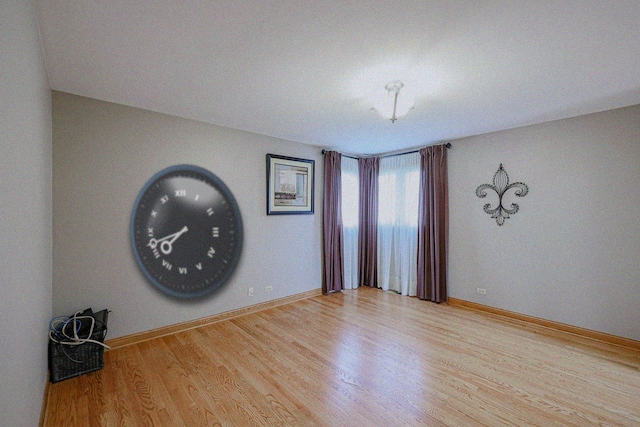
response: 7 h 42 min
